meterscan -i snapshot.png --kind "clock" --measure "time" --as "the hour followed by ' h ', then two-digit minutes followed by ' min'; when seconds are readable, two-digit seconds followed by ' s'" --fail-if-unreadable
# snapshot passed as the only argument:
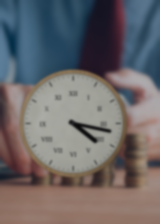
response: 4 h 17 min
